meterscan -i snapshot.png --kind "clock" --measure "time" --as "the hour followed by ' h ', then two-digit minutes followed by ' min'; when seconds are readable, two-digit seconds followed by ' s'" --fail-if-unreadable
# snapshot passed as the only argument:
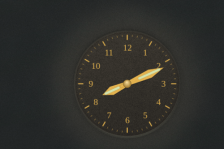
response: 8 h 11 min
